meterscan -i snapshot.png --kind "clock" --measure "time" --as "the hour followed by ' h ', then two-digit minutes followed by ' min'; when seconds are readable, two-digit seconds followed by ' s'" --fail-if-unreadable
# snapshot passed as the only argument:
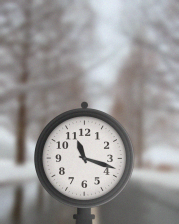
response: 11 h 18 min
